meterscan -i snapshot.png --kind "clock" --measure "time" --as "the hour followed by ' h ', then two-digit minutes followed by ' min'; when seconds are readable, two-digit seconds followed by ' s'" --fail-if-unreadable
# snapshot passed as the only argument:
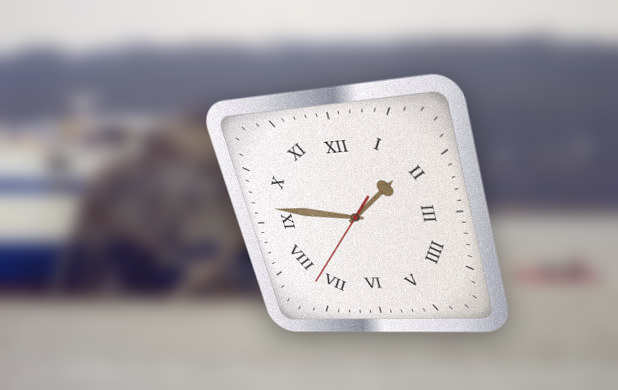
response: 1 h 46 min 37 s
